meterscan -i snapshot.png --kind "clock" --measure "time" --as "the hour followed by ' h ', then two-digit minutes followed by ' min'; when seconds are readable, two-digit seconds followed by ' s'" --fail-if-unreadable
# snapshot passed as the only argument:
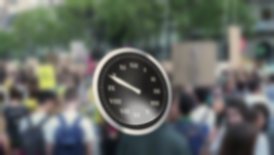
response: 9 h 49 min
